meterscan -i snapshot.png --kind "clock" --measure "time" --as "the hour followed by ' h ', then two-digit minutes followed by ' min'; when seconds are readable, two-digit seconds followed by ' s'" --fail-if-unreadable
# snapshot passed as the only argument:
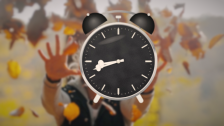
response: 8 h 42 min
